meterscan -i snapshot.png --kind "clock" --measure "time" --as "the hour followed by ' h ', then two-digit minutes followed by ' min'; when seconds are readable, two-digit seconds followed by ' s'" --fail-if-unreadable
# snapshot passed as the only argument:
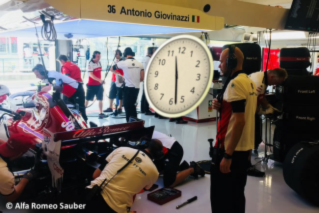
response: 11 h 28 min
